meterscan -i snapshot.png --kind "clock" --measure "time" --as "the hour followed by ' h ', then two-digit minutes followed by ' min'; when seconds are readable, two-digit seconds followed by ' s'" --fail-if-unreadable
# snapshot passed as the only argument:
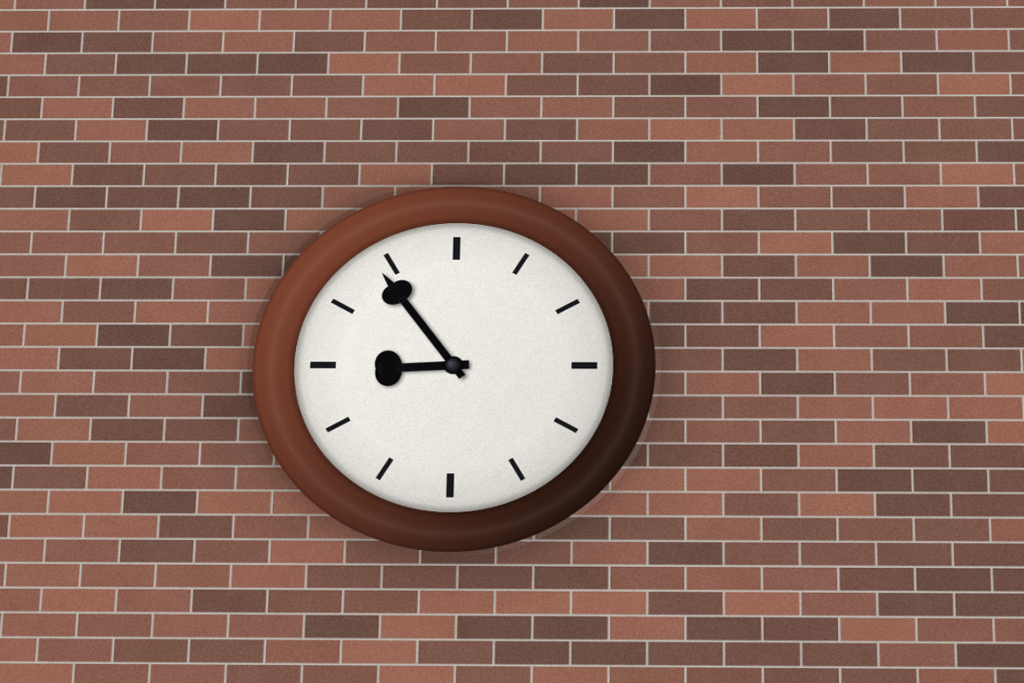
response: 8 h 54 min
